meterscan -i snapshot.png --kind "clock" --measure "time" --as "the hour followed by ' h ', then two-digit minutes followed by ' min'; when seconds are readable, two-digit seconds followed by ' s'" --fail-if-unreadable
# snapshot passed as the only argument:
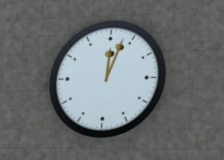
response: 12 h 03 min
